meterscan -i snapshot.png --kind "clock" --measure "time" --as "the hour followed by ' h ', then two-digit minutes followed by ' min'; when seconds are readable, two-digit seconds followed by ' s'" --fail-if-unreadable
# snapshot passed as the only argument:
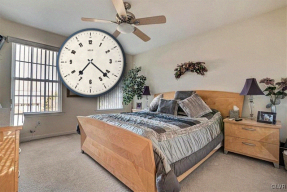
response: 7 h 22 min
